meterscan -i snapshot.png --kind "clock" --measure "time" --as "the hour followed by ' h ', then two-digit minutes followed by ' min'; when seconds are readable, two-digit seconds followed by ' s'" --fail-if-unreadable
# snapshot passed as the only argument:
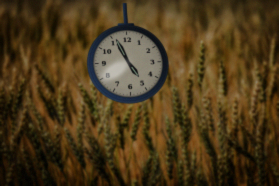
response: 4 h 56 min
